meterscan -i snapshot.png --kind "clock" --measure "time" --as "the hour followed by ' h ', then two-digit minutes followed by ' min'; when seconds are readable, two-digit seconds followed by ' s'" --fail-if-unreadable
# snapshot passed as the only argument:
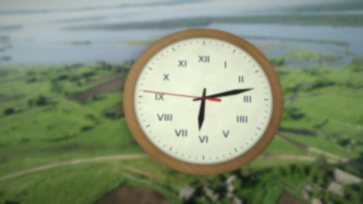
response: 6 h 12 min 46 s
